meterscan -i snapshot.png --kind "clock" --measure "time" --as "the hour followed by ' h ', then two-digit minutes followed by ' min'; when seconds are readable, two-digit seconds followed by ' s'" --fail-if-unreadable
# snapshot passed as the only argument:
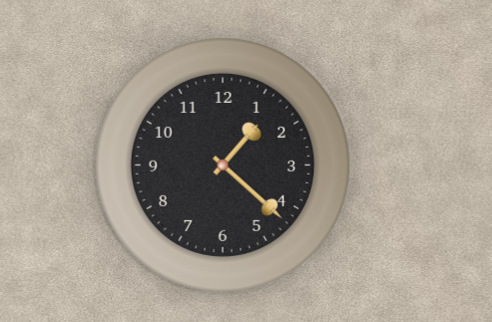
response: 1 h 22 min
